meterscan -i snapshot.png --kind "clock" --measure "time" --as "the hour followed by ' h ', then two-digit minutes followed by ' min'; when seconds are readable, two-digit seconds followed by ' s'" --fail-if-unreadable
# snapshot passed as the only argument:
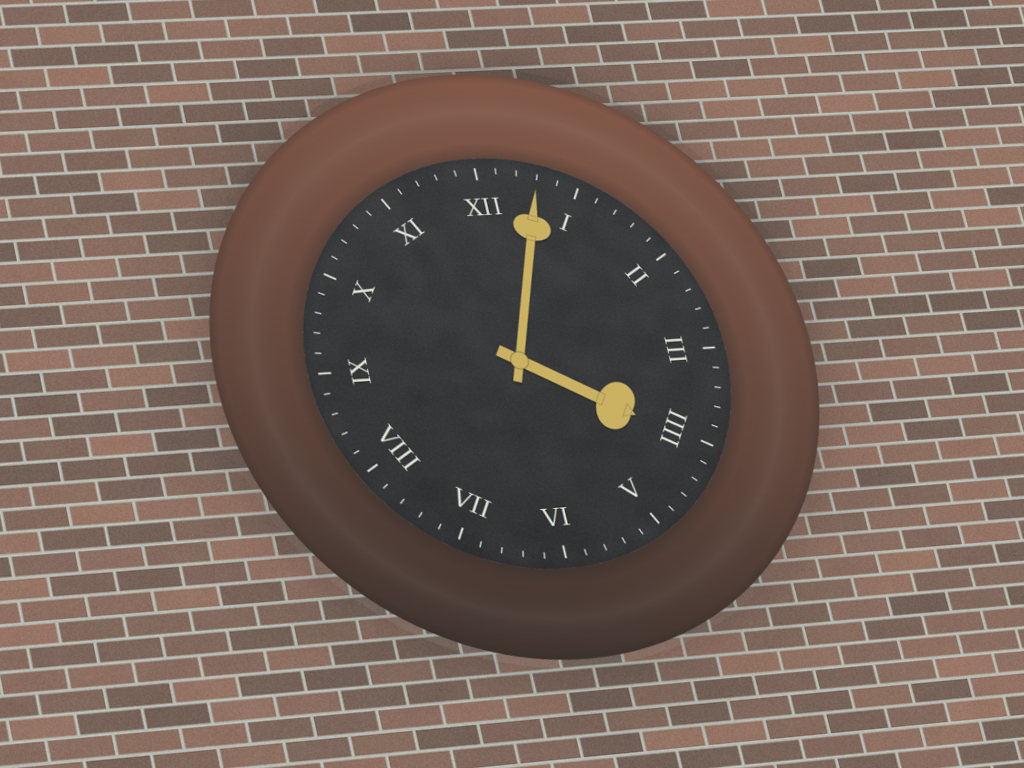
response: 4 h 03 min
